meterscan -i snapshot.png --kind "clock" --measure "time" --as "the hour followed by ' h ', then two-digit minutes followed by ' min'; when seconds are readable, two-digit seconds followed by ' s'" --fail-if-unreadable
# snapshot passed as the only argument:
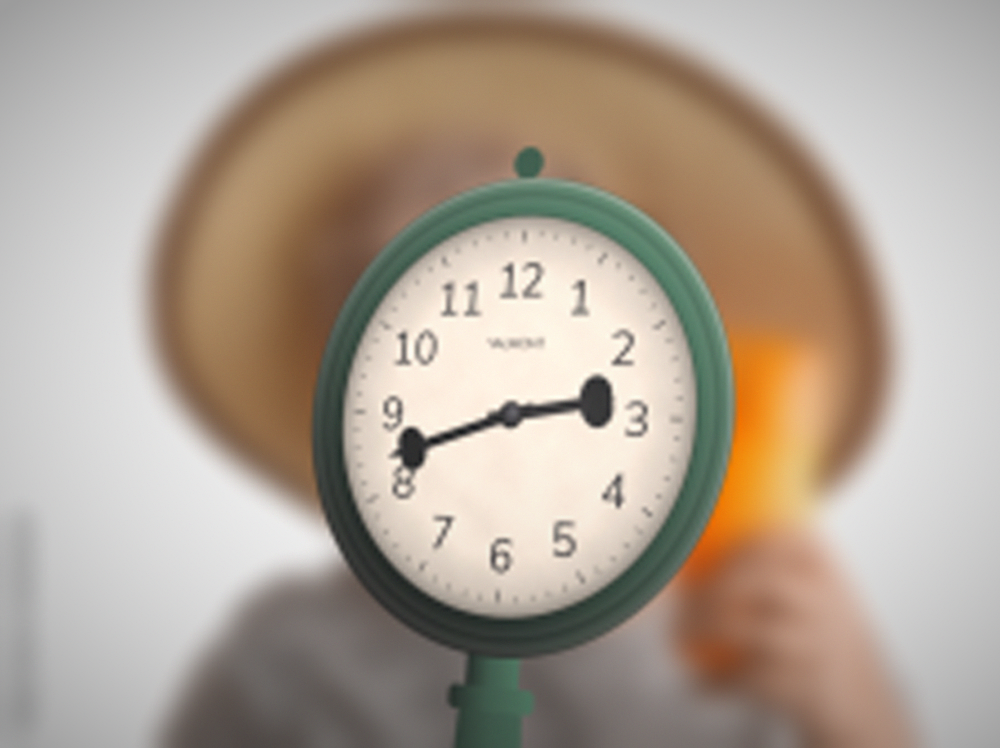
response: 2 h 42 min
